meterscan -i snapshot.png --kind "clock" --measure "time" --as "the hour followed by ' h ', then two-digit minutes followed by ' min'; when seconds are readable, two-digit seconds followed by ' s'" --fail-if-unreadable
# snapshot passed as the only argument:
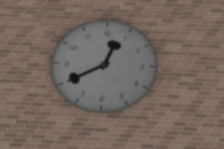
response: 12 h 40 min
